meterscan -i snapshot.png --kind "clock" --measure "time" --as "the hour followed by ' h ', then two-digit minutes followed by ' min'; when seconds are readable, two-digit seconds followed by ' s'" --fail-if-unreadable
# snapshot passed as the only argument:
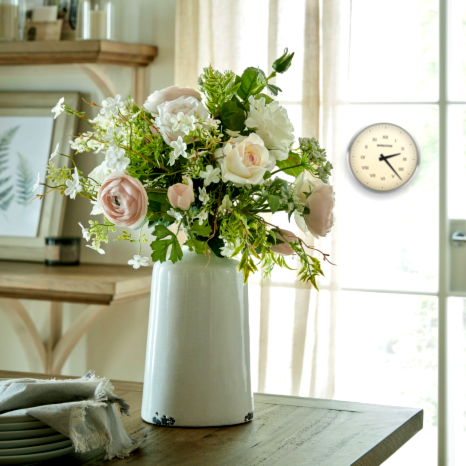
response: 2 h 23 min
